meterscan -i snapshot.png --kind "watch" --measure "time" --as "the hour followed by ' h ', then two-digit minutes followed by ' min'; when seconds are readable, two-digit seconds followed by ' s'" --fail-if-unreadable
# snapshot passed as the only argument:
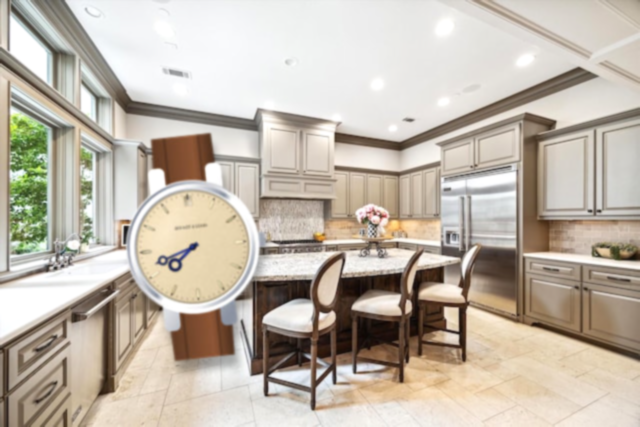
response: 7 h 42 min
